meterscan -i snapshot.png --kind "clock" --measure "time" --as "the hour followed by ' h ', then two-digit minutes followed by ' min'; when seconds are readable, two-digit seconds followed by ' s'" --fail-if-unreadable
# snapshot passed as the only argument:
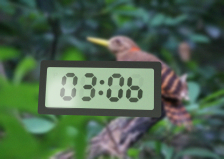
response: 3 h 06 min
